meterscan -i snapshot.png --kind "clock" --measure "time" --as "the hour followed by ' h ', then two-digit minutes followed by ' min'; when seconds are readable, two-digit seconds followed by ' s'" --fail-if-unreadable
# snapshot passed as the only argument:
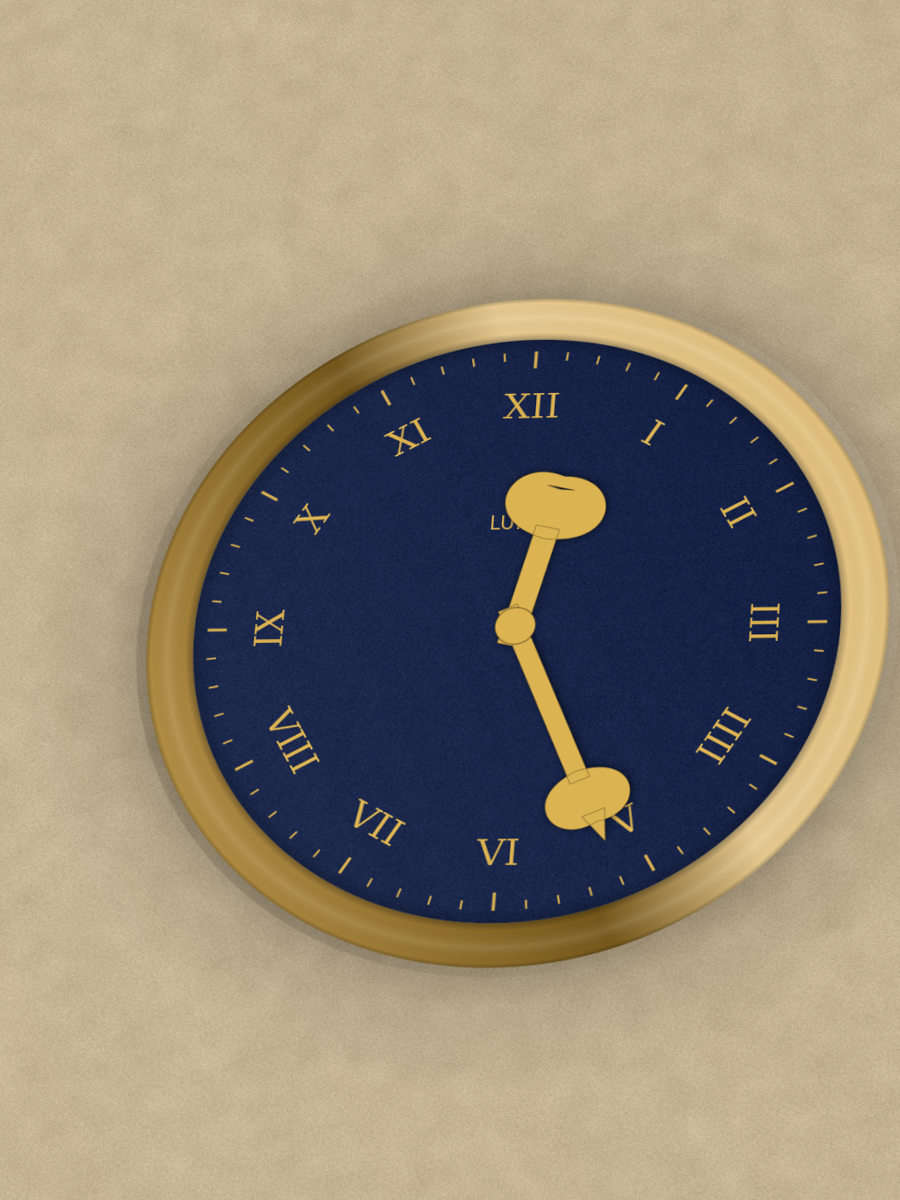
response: 12 h 26 min
